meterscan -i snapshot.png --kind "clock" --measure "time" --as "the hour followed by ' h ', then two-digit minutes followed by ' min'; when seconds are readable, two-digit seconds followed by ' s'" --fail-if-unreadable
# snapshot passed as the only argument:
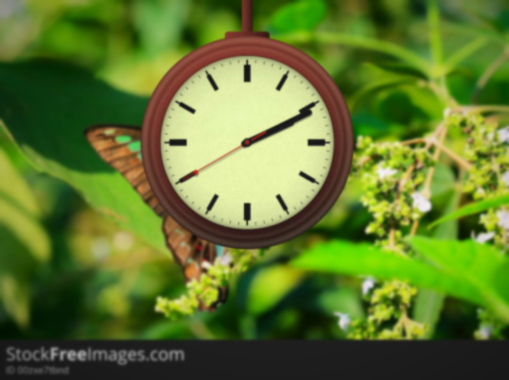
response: 2 h 10 min 40 s
